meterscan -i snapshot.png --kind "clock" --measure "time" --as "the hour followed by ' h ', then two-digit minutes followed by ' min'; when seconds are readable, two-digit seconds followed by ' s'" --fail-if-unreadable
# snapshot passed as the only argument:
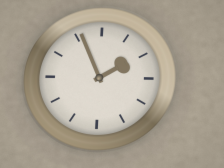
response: 1 h 56 min
